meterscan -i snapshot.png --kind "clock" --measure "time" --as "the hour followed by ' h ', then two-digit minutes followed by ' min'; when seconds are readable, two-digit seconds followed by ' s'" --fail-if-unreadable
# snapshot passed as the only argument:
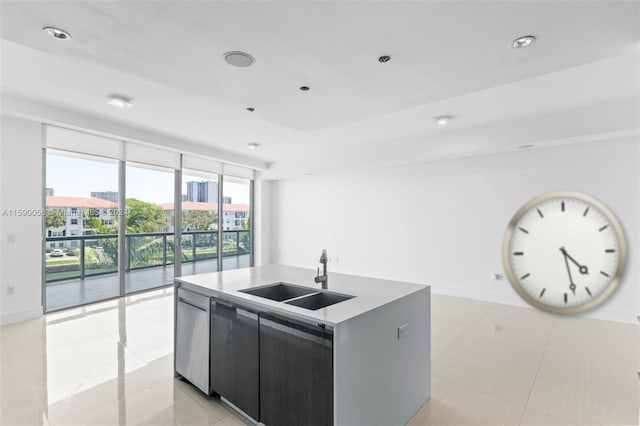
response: 4 h 28 min
